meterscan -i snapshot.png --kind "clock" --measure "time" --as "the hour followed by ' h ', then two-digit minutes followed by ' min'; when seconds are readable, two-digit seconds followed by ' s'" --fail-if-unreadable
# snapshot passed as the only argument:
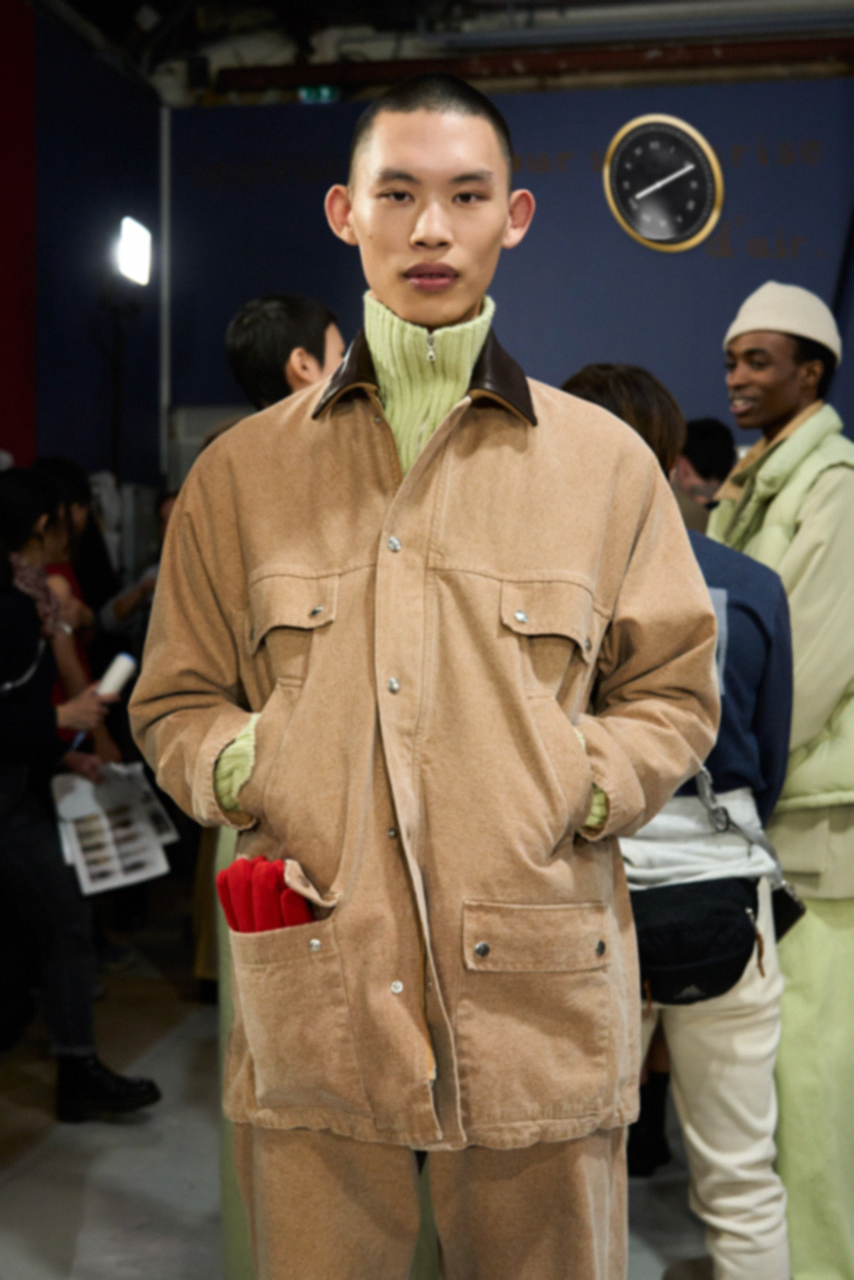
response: 8 h 11 min
